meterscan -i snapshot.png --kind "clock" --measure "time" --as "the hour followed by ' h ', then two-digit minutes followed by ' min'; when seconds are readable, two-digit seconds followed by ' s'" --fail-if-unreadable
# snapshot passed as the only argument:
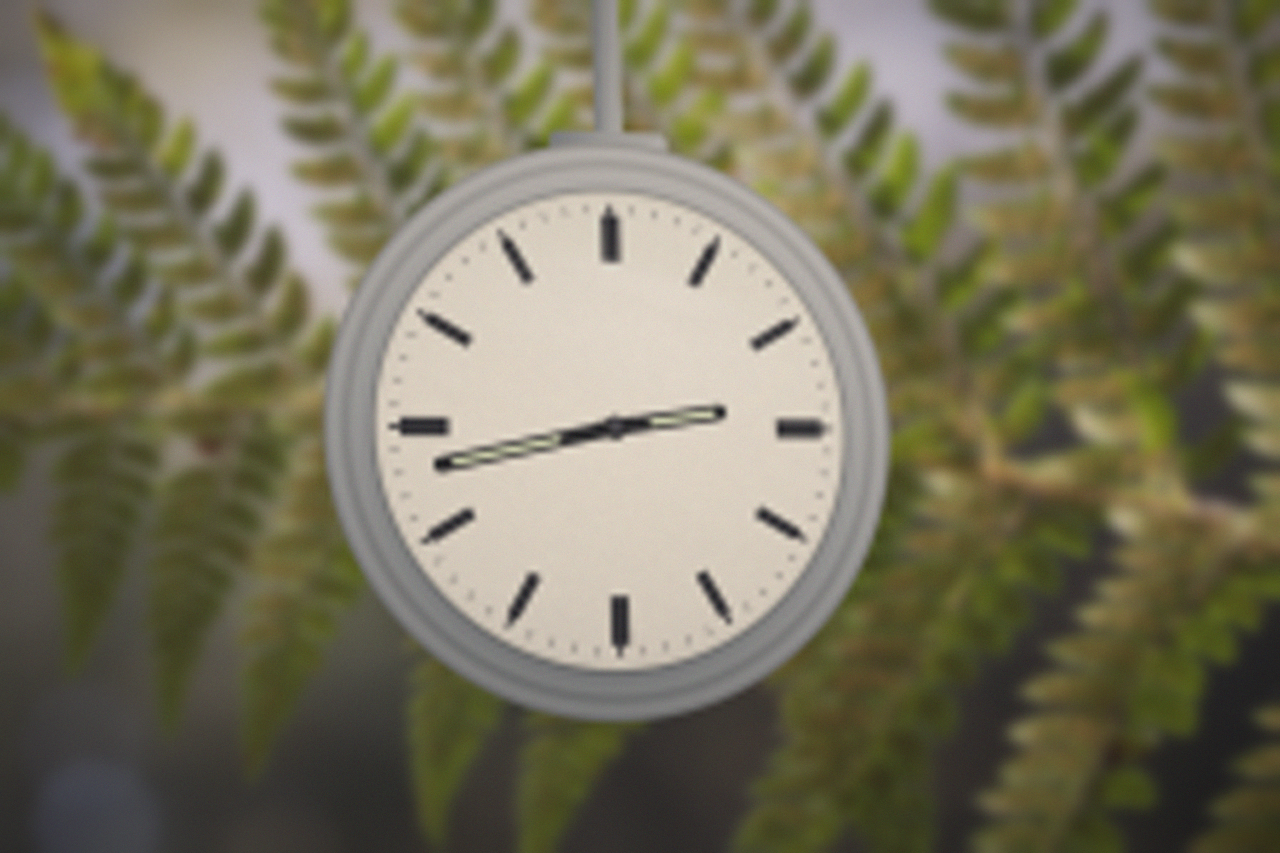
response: 2 h 43 min
